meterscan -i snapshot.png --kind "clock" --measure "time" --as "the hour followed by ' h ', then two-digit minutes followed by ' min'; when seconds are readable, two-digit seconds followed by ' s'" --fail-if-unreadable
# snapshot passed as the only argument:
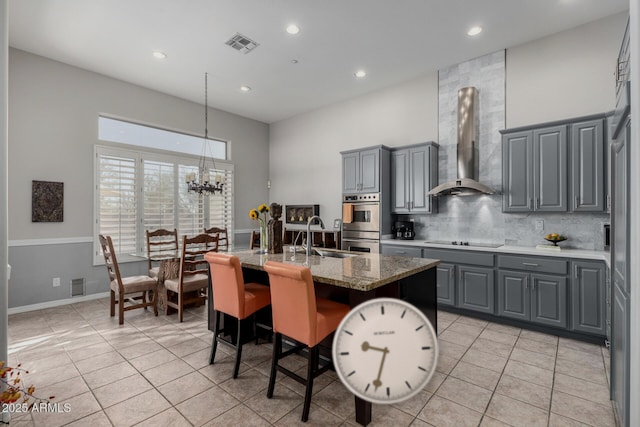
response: 9 h 33 min
